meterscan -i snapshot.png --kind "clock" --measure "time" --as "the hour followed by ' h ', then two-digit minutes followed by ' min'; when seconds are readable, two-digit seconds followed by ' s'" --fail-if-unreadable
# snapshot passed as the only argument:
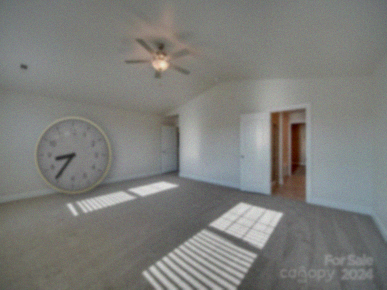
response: 8 h 36 min
